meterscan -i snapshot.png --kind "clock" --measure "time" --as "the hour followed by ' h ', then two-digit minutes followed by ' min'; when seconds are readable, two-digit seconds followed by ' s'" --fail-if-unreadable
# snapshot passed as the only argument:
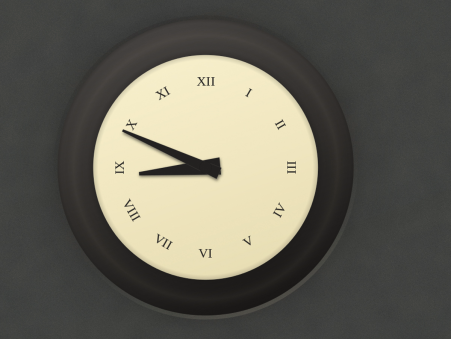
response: 8 h 49 min
